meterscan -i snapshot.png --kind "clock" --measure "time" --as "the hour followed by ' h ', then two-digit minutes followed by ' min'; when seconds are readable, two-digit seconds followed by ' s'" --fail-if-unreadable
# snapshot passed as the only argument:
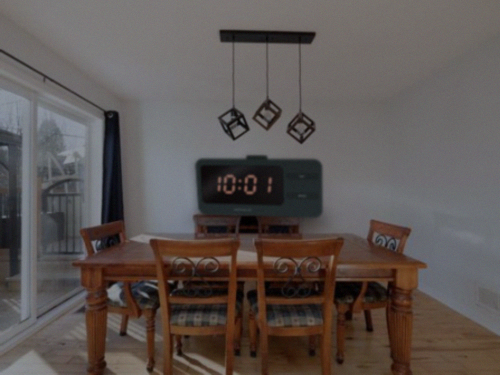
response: 10 h 01 min
